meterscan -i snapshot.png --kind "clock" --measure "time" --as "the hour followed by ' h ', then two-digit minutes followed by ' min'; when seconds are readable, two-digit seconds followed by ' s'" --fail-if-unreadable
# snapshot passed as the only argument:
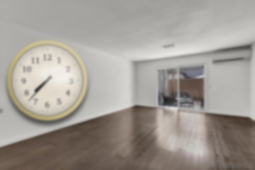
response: 7 h 37 min
